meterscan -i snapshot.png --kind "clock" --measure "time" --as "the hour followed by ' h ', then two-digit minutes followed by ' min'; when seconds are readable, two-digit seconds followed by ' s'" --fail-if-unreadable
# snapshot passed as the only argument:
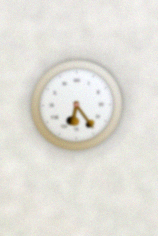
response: 6 h 24 min
